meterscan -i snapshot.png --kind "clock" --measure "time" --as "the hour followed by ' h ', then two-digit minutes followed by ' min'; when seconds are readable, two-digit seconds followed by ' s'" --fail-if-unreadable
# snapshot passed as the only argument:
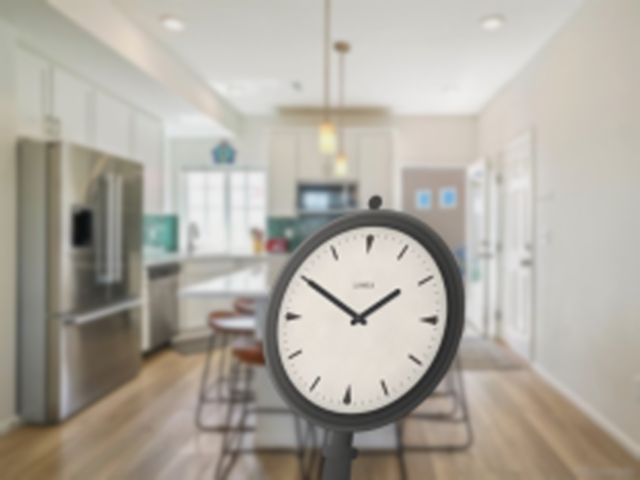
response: 1 h 50 min
